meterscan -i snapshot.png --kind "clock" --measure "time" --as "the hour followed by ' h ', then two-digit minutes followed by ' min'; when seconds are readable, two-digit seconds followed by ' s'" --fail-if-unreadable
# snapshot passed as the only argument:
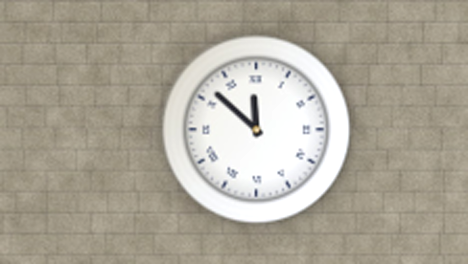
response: 11 h 52 min
